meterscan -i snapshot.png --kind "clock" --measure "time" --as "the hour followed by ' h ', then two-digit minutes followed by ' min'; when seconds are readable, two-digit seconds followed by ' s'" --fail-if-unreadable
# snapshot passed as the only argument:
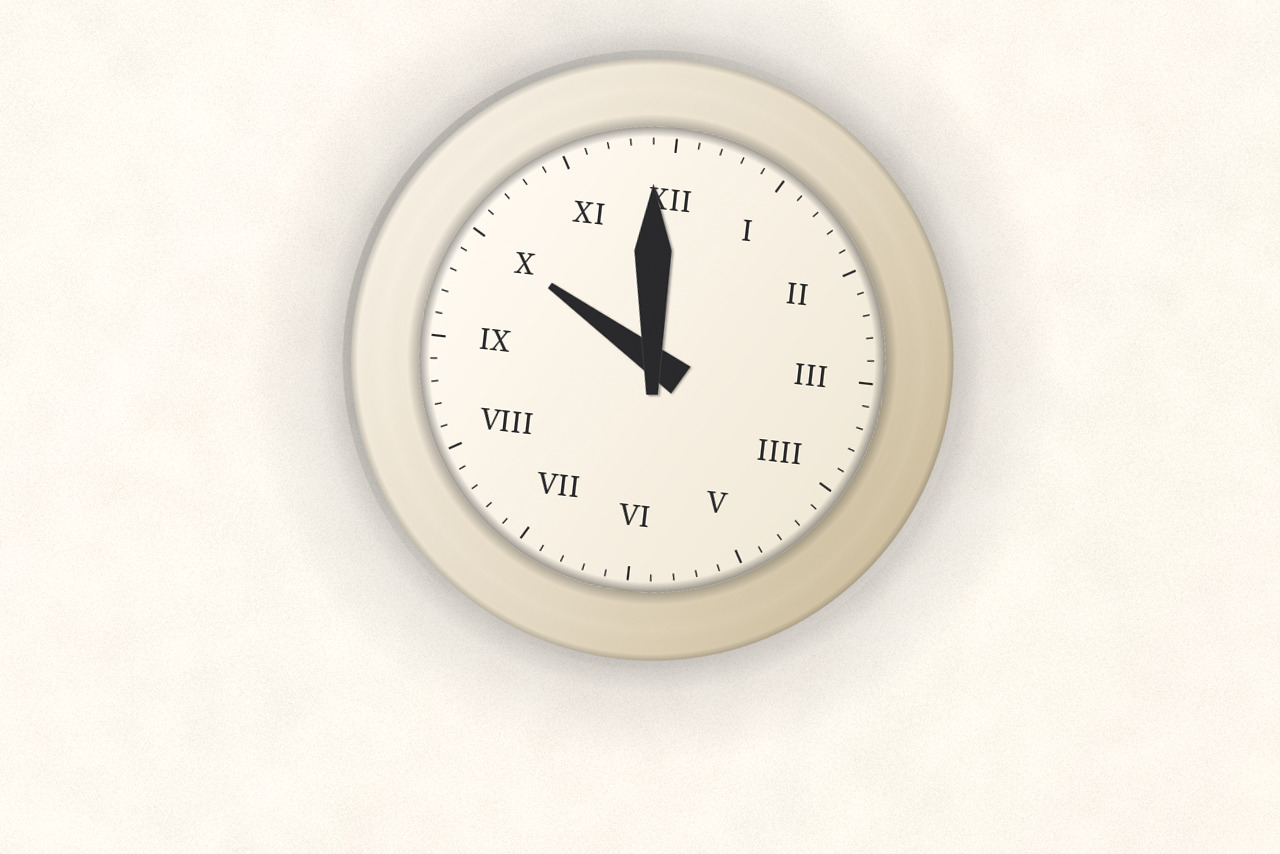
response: 9 h 59 min
